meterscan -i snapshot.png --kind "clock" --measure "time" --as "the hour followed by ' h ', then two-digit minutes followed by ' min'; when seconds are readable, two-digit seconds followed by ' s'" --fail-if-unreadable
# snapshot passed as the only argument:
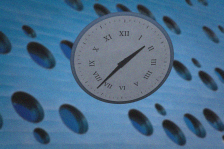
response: 1 h 37 min
